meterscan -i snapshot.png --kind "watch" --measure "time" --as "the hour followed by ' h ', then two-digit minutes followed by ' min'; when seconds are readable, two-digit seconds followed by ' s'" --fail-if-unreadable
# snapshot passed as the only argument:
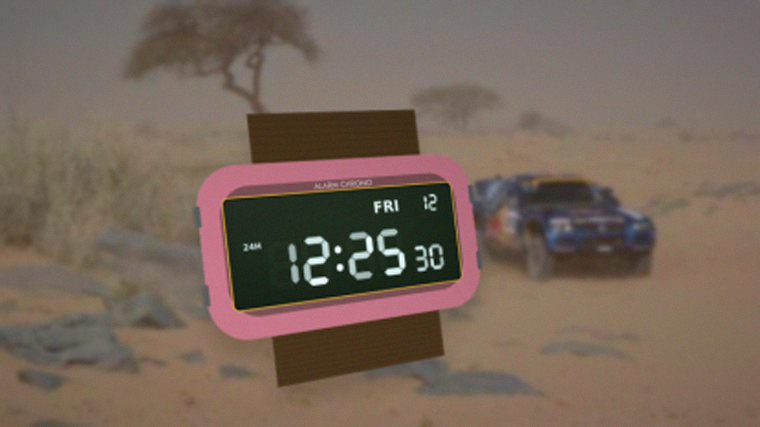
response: 12 h 25 min 30 s
